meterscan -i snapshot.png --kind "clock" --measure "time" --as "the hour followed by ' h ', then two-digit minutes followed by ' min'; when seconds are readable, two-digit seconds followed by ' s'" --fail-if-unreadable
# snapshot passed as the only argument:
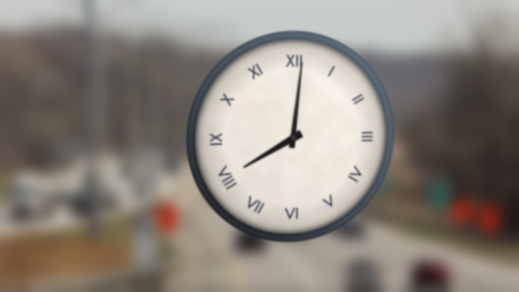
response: 8 h 01 min
